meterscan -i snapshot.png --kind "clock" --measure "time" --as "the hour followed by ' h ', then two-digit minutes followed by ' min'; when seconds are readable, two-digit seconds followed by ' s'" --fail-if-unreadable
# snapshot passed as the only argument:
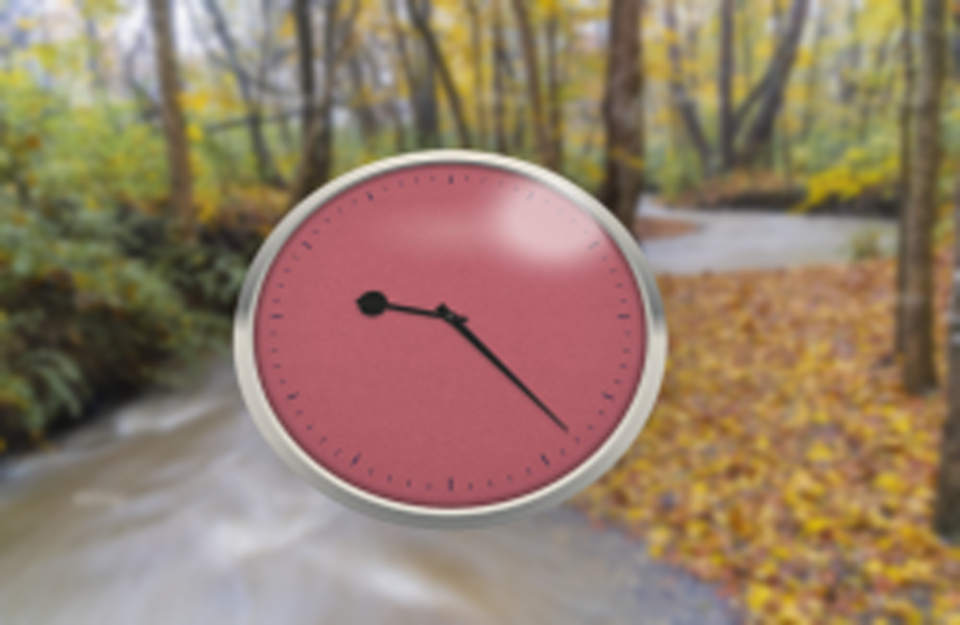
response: 9 h 23 min
